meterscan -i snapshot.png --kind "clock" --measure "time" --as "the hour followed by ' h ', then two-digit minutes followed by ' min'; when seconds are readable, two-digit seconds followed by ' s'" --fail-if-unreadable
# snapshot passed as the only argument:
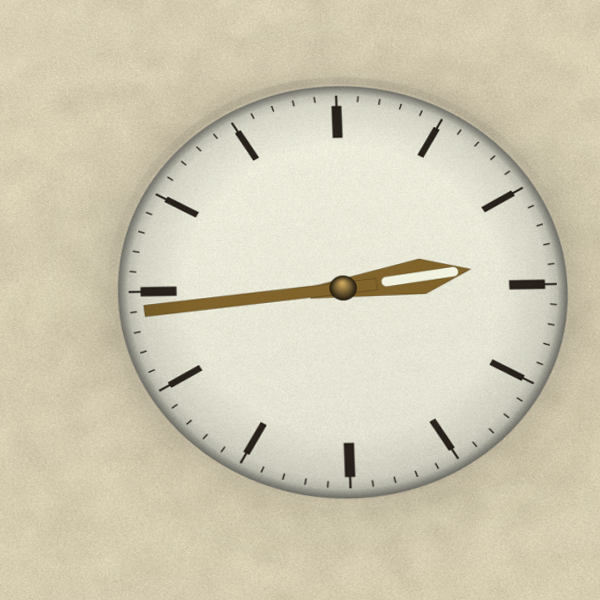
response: 2 h 44 min
